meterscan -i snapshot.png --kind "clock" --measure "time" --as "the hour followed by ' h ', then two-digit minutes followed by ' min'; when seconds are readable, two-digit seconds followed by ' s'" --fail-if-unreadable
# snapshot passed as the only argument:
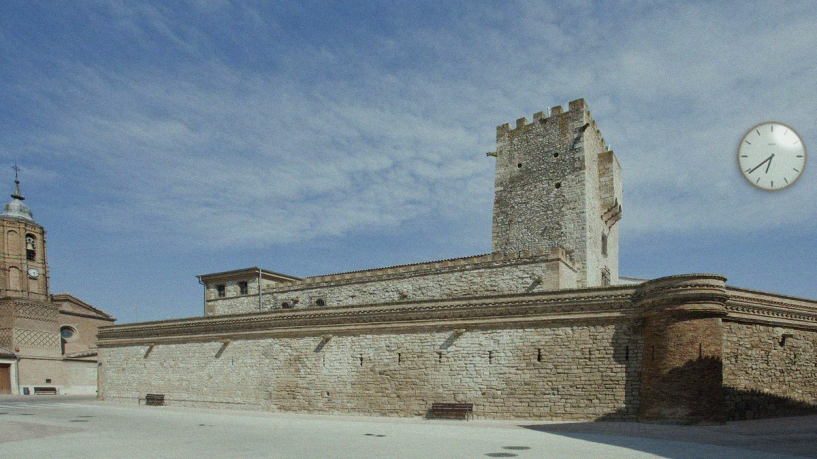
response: 6 h 39 min
